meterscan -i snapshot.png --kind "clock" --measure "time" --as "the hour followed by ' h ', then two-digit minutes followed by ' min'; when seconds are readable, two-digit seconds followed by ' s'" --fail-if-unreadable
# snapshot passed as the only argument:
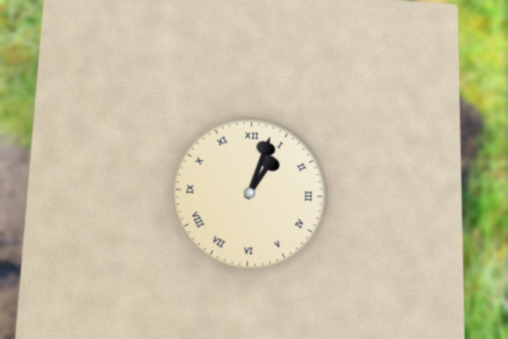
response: 1 h 03 min
